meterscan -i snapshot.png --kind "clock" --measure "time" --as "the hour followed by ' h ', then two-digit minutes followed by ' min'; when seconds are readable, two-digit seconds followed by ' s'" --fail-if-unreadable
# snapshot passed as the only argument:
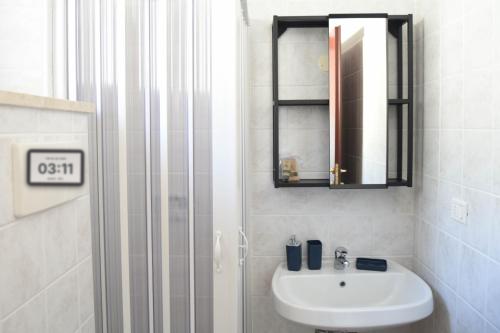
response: 3 h 11 min
